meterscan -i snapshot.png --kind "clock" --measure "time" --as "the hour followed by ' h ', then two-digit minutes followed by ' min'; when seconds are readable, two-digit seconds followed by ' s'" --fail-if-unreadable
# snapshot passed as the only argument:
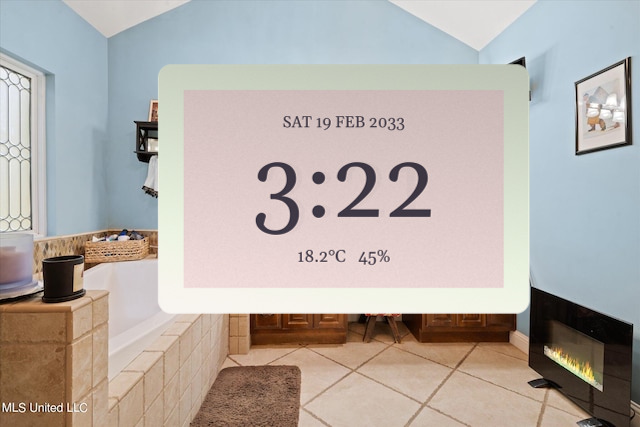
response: 3 h 22 min
